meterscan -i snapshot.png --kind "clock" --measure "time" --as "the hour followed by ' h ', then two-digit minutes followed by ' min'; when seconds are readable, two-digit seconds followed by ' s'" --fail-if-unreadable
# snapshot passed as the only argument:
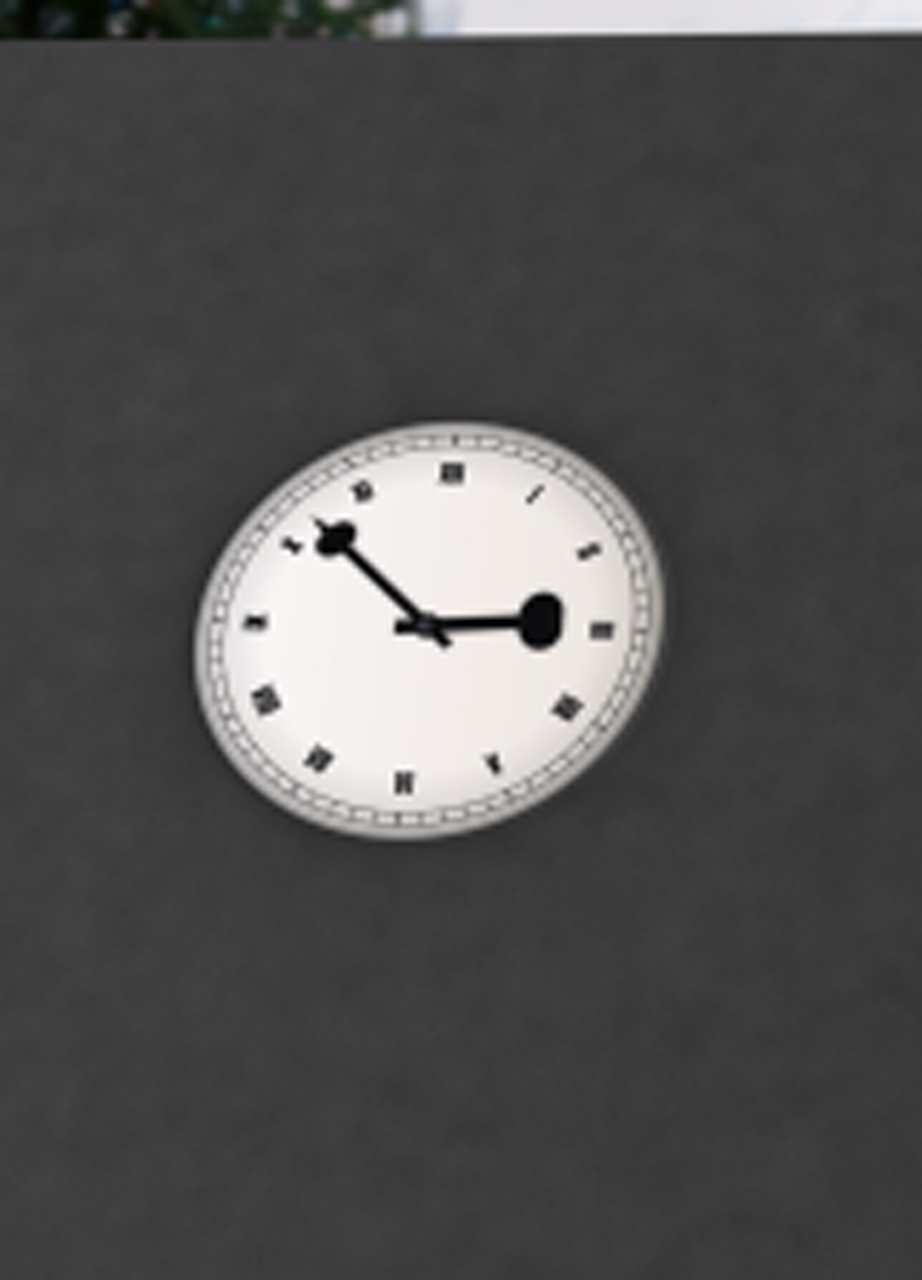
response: 2 h 52 min
